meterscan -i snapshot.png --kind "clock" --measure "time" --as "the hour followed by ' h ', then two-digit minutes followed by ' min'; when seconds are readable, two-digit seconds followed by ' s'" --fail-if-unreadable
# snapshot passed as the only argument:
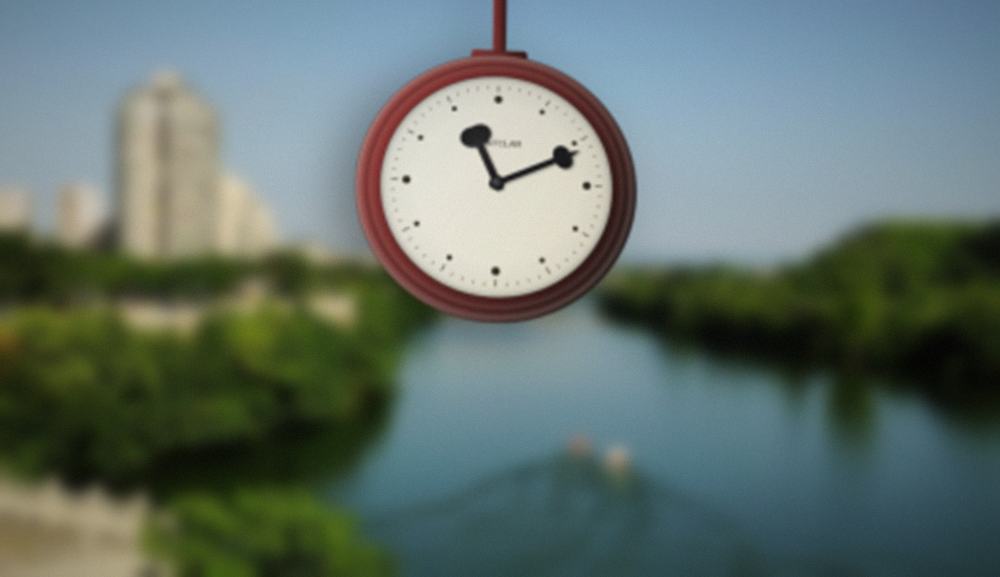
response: 11 h 11 min
